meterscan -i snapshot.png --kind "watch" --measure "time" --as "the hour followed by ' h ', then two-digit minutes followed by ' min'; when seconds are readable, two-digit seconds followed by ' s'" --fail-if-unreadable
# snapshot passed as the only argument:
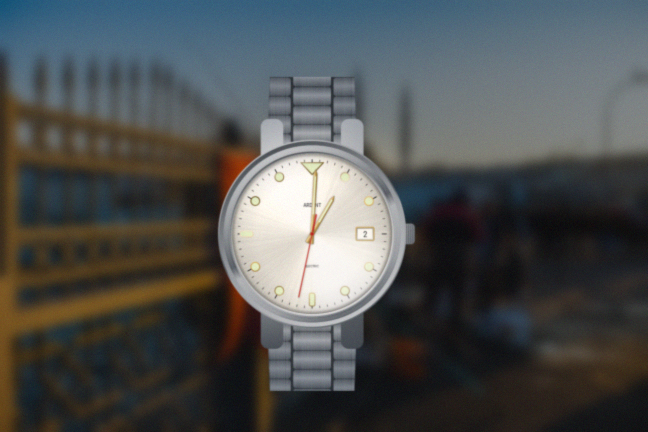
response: 1 h 00 min 32 s
